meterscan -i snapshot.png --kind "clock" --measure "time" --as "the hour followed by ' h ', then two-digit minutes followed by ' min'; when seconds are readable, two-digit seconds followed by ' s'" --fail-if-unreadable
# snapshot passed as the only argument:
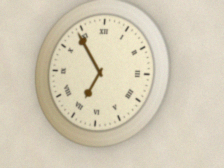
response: 6 h 54 min
